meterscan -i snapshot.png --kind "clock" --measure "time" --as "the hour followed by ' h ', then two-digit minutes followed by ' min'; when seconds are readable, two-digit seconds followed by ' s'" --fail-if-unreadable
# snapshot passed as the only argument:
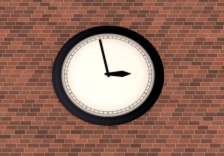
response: 2 h 58 min
